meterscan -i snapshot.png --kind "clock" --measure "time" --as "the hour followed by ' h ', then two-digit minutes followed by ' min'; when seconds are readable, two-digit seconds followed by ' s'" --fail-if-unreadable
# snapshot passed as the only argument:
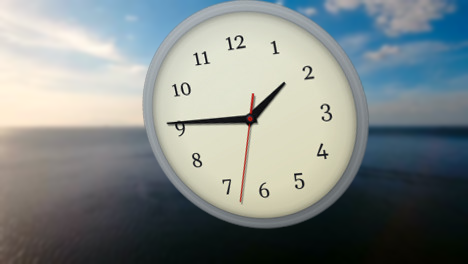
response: 1 h 45 min 33 s
